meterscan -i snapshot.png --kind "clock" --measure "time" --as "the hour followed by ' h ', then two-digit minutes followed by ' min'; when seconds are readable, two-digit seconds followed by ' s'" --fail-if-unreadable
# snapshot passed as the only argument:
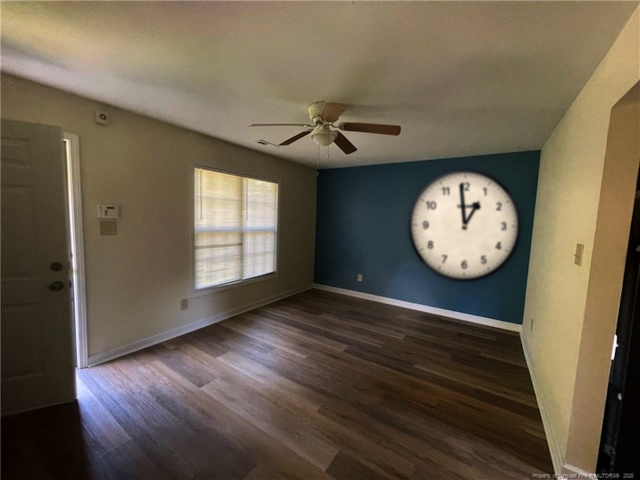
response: 12 h 59 min
